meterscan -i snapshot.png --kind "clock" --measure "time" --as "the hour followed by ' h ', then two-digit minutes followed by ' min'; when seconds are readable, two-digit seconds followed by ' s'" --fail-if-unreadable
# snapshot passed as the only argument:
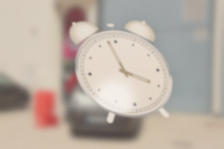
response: 3 h 58 min
